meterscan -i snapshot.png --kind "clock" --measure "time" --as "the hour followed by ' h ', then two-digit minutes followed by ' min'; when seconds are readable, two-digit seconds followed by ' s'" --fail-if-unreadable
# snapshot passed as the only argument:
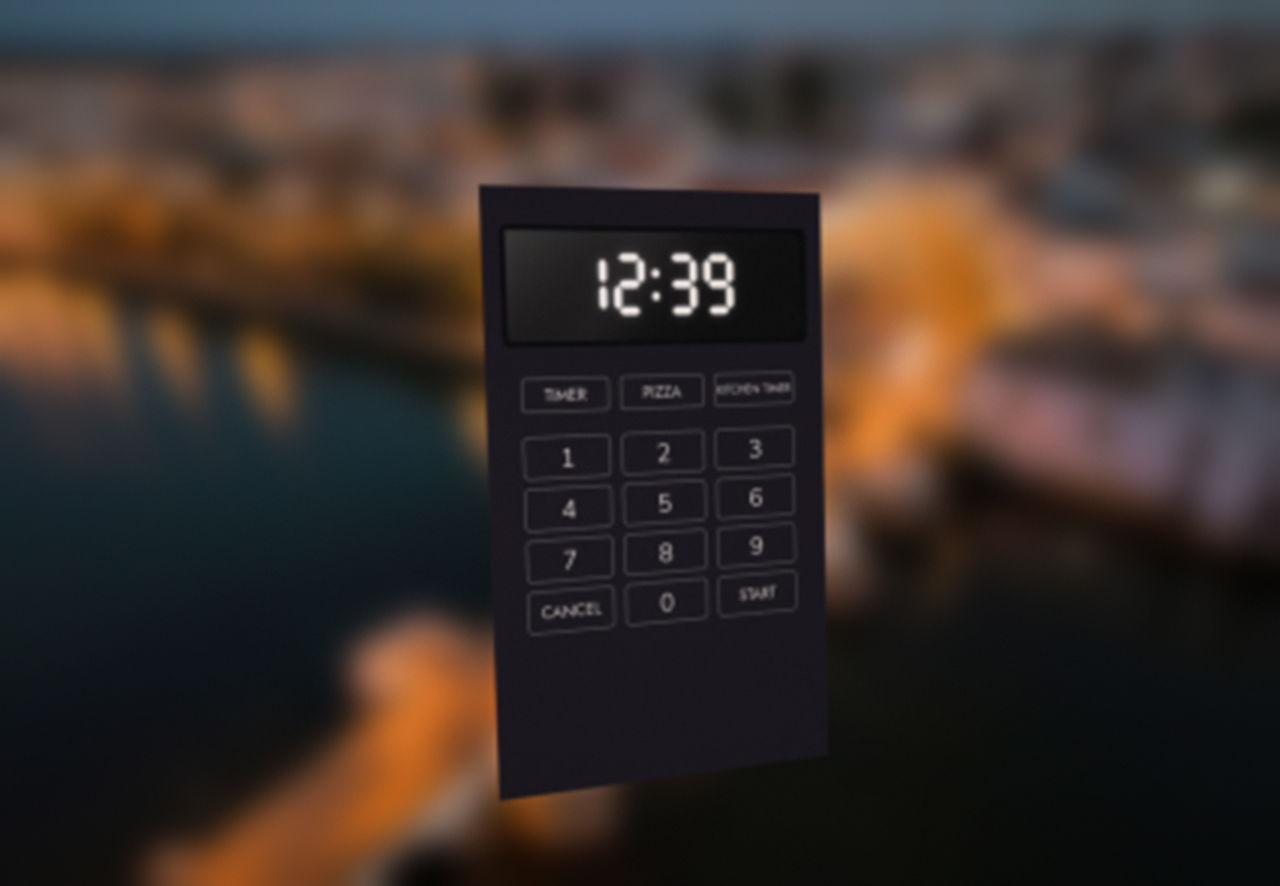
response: 12 h 39 min
